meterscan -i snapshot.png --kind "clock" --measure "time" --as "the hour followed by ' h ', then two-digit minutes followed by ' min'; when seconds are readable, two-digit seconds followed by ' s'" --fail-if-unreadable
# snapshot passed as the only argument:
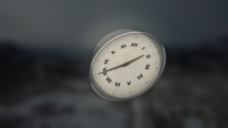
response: 1 h 40 min
